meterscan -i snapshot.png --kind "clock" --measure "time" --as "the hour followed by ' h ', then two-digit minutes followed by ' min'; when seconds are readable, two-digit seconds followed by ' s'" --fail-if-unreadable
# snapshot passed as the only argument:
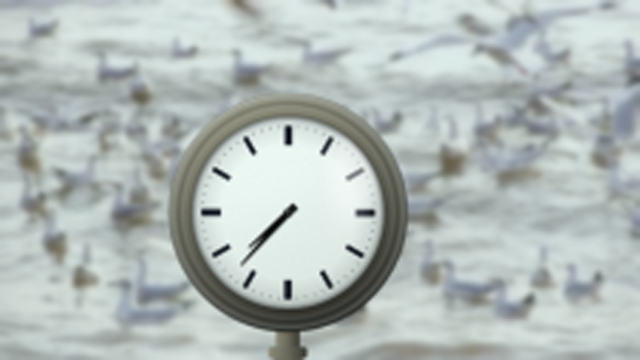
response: 7 h 37 min
